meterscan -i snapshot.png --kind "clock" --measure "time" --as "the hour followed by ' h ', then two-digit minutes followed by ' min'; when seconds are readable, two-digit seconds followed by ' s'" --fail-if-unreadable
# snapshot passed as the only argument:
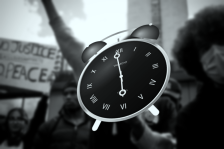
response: 5 h 59 min
